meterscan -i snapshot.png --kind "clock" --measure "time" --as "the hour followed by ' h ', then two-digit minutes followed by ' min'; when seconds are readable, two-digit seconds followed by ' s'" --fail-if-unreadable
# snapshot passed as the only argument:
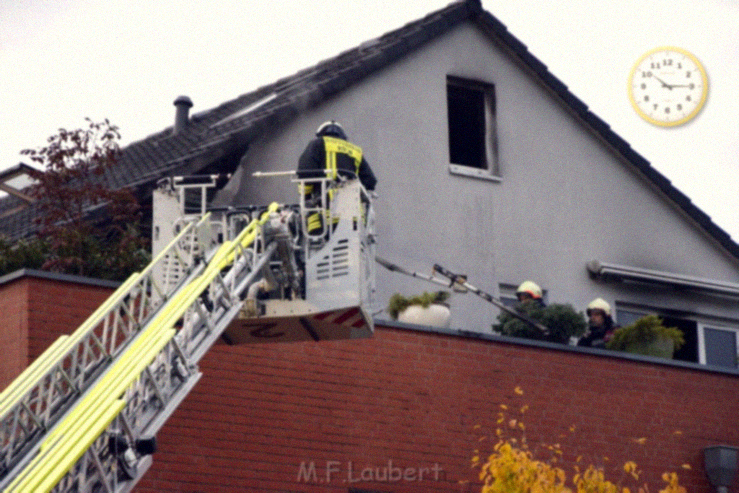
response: 10 h 15 min
